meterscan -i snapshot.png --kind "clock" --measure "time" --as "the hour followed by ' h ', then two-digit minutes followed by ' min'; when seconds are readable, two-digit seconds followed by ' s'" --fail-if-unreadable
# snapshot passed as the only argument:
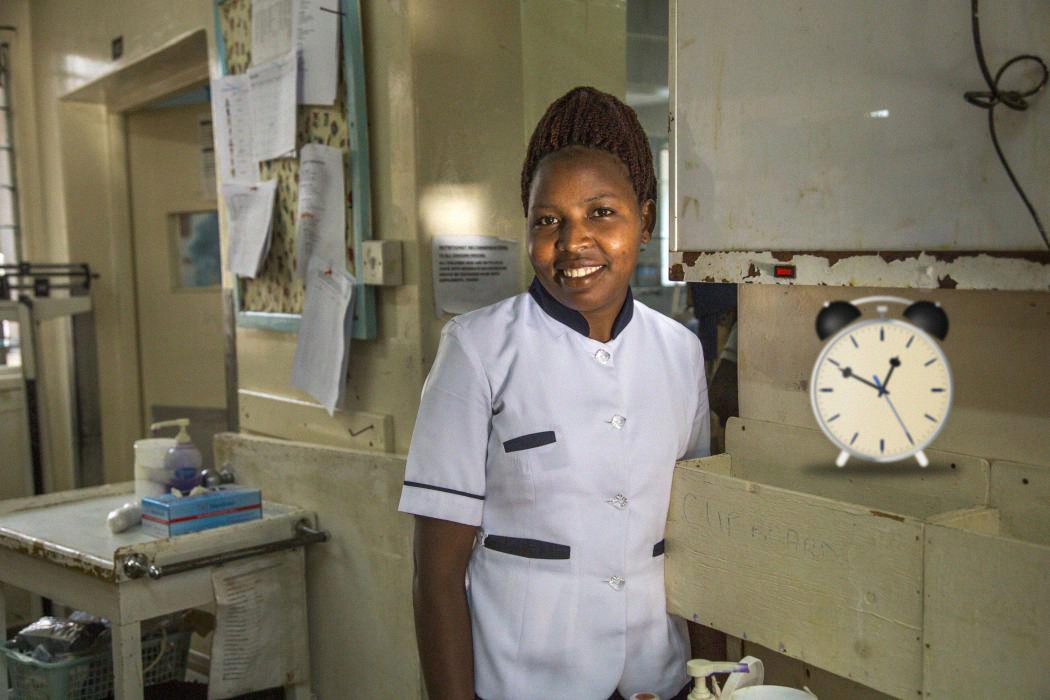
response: 12 h 49 min 25 s
